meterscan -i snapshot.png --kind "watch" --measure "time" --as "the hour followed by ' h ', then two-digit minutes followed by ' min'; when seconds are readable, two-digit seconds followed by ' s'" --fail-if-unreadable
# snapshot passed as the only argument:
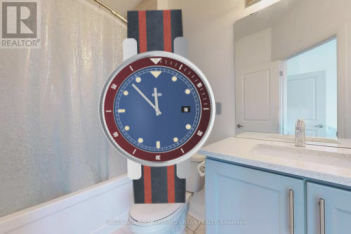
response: 11 h 53 min
